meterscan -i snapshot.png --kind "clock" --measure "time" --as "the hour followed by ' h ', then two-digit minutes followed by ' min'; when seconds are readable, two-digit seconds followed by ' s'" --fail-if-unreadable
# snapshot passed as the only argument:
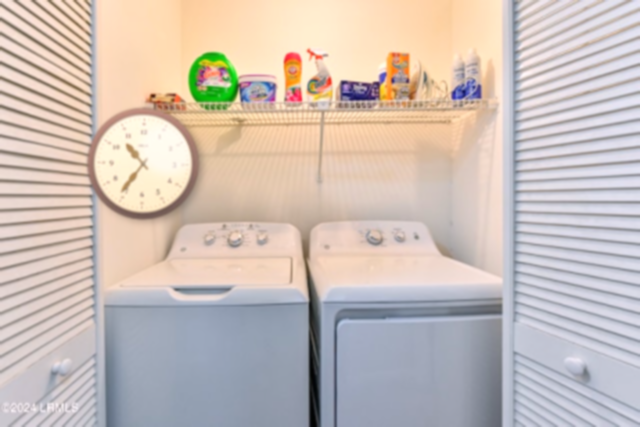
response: 10 h 36 min
